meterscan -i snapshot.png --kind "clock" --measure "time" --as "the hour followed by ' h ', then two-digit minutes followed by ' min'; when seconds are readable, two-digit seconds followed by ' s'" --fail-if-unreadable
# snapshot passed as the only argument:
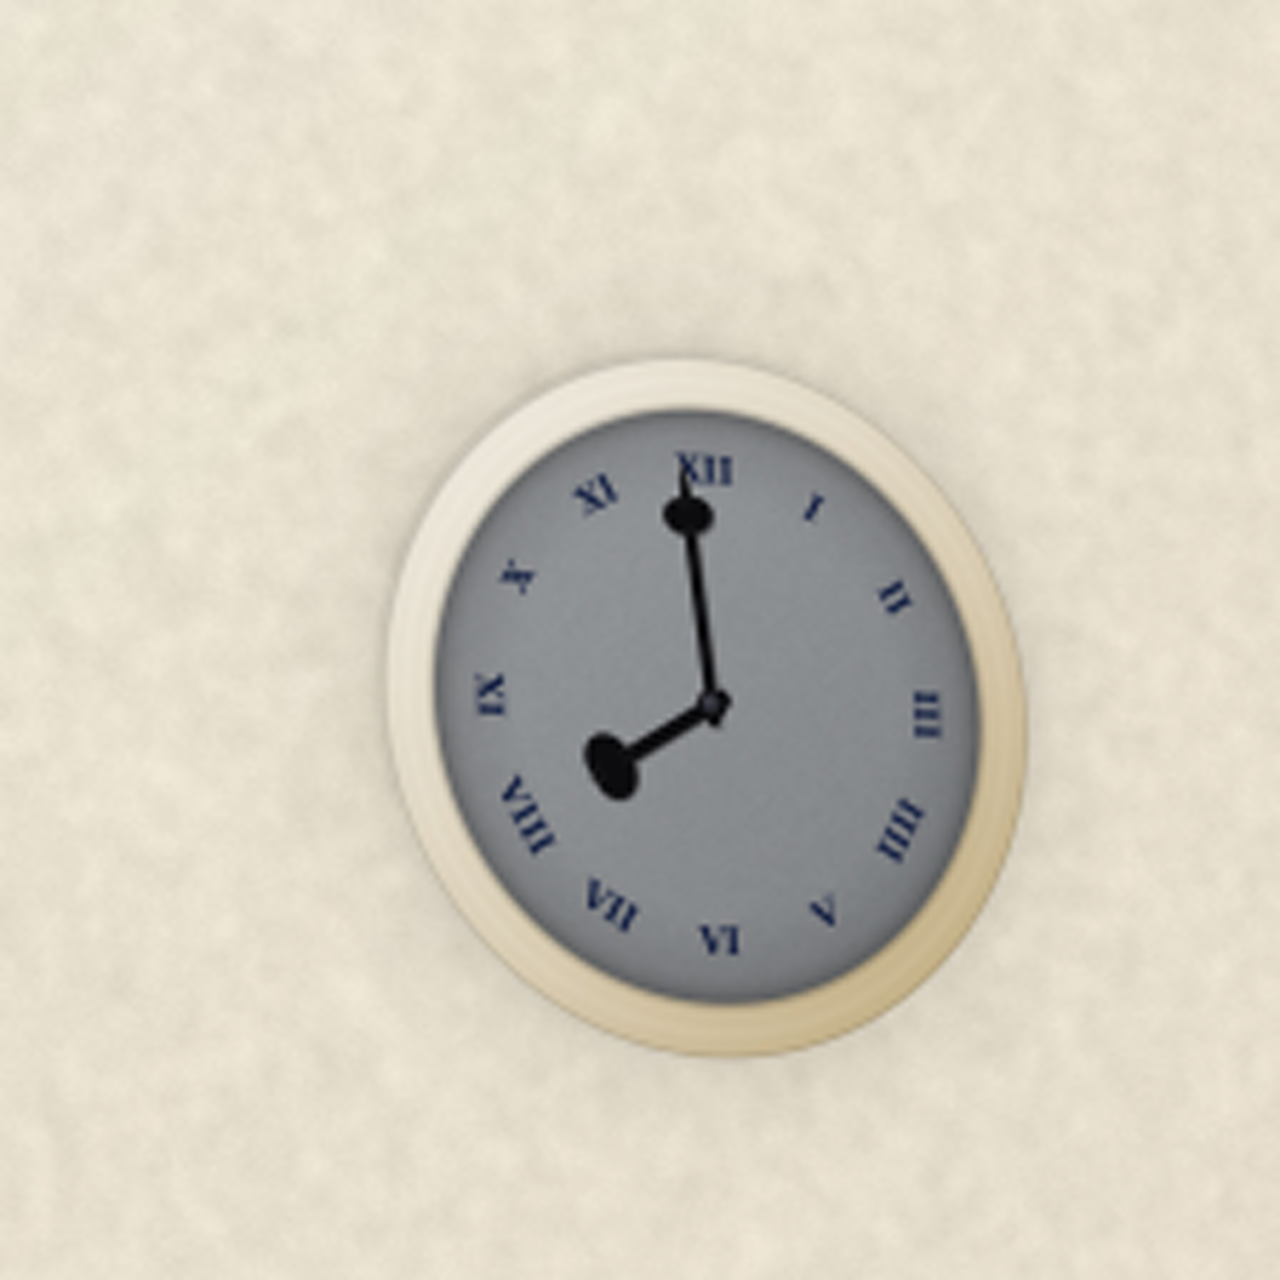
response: 7 h 59 min
